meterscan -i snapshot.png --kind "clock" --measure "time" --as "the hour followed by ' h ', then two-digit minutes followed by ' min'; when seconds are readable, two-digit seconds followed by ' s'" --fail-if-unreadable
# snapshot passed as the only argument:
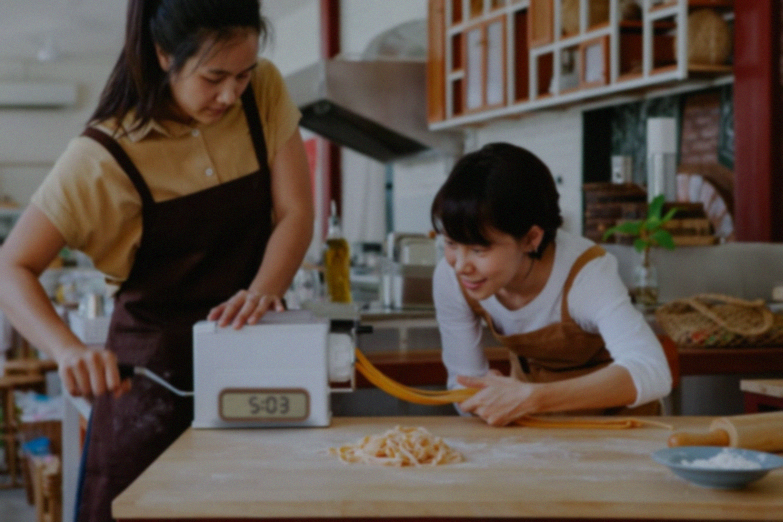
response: 5 h 03 min
